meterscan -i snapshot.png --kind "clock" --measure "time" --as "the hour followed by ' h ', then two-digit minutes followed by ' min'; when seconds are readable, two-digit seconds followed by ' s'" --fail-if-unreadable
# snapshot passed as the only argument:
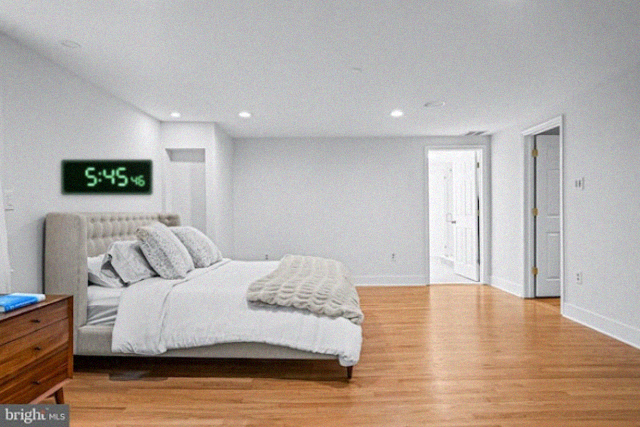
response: 5 h 45 min 46 s
